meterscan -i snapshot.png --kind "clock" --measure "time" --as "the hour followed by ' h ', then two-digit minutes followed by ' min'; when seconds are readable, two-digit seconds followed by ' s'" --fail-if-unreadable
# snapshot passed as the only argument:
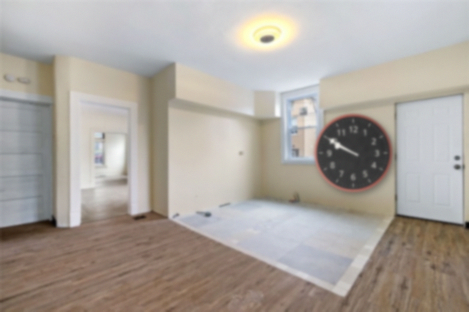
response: 9 h 50 min
